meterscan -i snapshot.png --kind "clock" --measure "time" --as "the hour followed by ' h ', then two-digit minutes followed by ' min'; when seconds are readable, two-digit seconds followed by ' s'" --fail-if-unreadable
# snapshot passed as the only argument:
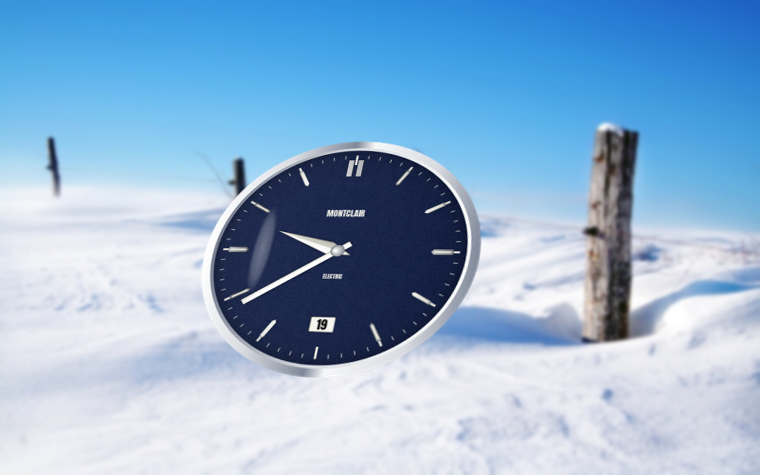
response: 9 h 39 min
